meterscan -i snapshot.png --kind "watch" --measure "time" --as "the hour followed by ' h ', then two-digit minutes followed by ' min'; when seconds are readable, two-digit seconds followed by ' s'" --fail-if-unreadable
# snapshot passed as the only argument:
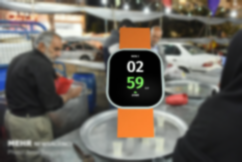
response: 2 h 59 min
